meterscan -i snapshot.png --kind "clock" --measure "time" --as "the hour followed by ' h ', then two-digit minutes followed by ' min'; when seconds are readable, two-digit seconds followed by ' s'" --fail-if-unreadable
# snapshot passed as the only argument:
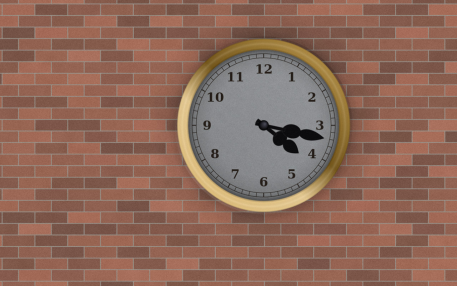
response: 4 h 17 min
